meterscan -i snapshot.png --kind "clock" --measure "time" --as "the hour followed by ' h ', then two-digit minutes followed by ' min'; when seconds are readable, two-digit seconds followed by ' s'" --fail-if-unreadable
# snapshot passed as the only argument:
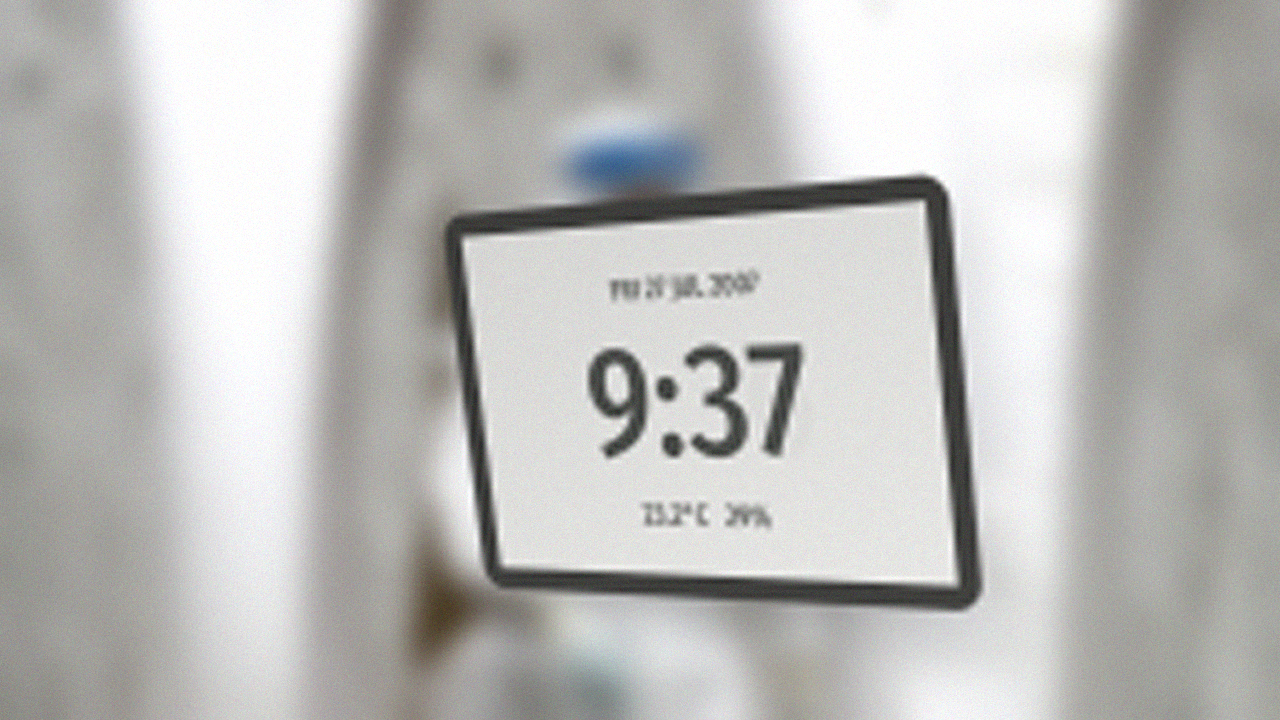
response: 9 h 37 min
